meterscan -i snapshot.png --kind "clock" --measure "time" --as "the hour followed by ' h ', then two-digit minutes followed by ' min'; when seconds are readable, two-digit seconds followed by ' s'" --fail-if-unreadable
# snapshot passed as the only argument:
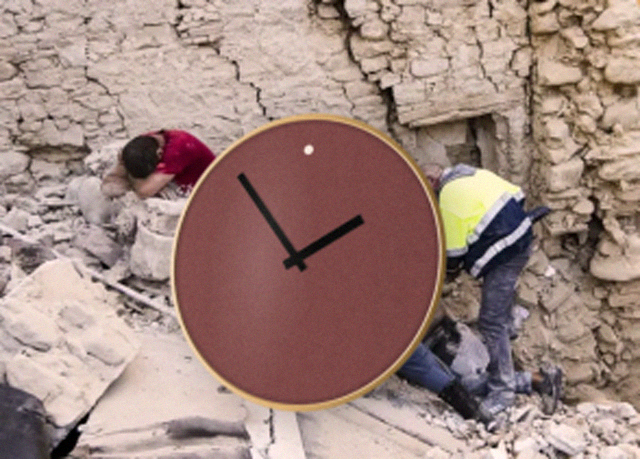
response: 1 h 53 min
